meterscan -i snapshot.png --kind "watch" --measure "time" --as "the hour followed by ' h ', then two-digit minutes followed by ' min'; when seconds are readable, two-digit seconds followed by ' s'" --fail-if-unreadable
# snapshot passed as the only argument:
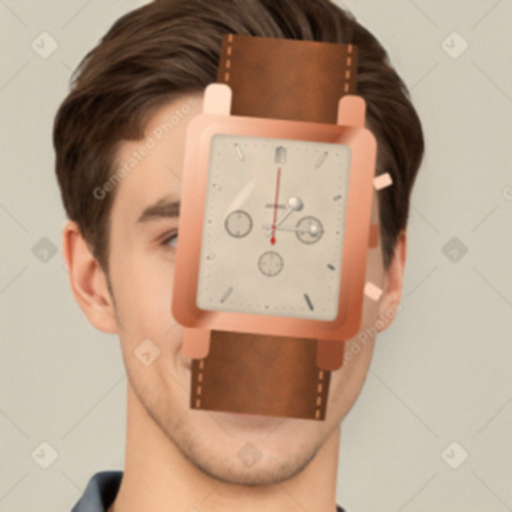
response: 1 h 15 min
